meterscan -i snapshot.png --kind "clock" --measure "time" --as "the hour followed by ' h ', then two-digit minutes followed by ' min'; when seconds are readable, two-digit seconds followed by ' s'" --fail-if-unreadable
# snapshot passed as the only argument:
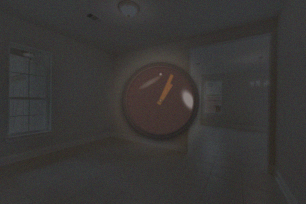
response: 1 h 04 min
